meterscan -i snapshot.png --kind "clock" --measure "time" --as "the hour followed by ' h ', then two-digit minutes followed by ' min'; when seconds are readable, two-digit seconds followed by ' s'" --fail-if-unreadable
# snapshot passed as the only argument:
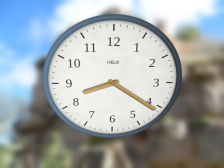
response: 8 h 21 min
